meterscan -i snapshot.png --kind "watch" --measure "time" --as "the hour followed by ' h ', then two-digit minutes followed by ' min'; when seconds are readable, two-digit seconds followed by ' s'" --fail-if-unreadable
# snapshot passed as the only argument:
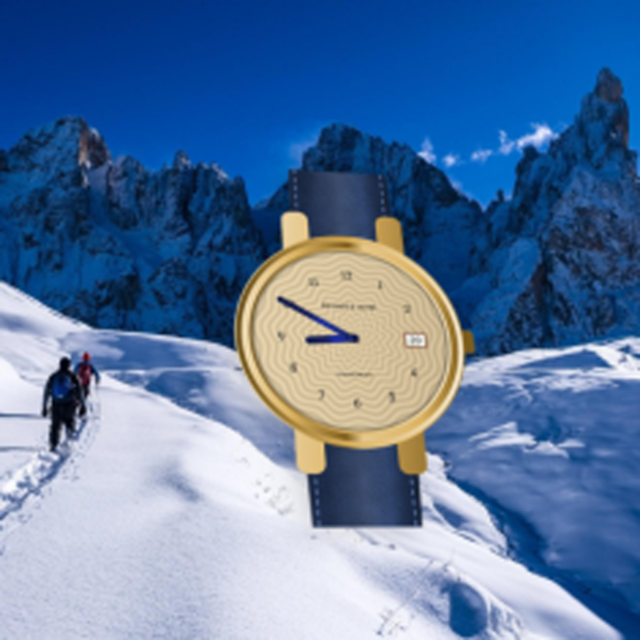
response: 8 h 50 min
